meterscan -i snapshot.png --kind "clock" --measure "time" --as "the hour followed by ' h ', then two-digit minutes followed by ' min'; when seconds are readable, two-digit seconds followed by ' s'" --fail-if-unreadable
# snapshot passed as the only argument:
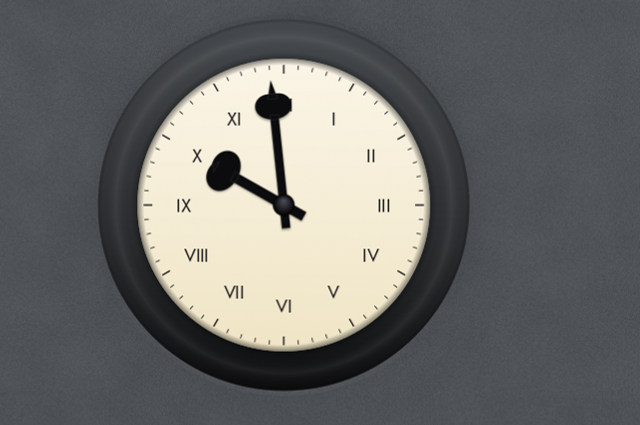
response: 9 h 59 min
